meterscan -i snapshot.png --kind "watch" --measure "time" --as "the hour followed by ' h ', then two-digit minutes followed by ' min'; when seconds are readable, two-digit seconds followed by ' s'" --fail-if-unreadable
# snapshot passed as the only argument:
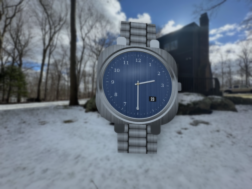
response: 2 h 30 min
